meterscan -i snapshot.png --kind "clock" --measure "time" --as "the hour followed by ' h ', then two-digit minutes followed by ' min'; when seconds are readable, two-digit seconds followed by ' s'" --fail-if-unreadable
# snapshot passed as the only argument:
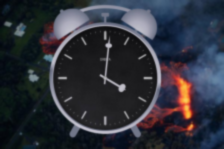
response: 4 h 01 min
